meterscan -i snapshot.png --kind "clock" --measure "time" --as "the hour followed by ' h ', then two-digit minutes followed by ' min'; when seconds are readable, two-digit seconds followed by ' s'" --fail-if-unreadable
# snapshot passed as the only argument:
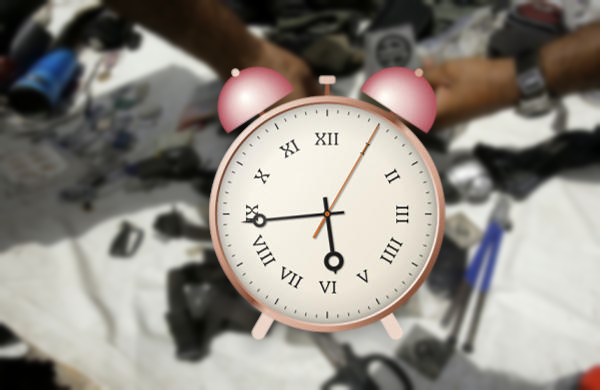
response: 5 h 44 min 05 s
